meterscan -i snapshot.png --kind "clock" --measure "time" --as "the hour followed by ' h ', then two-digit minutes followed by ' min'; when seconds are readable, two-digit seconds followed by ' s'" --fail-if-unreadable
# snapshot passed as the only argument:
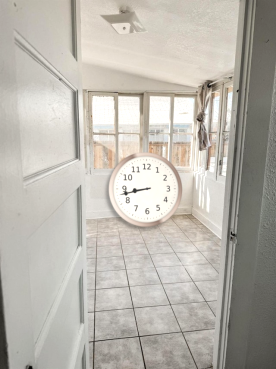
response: 8 h 43 min
